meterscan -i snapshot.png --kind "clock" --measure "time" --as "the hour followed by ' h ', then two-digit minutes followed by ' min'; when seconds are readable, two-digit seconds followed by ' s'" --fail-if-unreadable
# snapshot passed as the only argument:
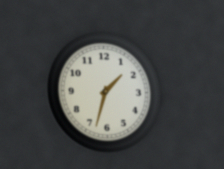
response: 1 h 33 min
